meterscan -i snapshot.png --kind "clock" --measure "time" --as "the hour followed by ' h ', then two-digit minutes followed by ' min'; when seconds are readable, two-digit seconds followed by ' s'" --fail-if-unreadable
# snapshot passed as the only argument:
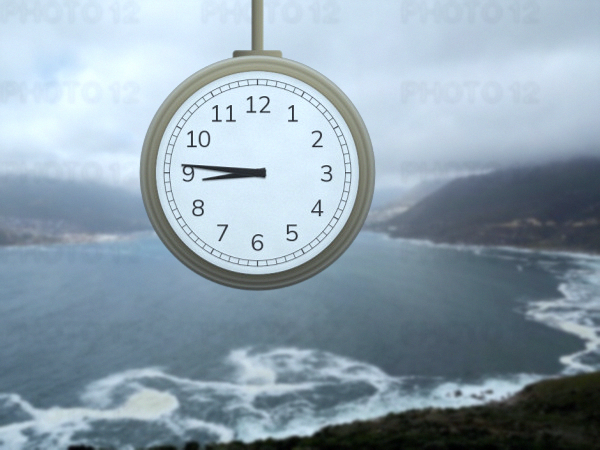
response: 8 h 46 min
